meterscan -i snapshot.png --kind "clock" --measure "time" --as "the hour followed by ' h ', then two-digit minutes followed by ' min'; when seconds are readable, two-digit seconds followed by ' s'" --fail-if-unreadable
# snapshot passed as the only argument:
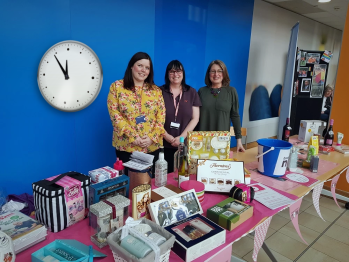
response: 11 h 54 min
